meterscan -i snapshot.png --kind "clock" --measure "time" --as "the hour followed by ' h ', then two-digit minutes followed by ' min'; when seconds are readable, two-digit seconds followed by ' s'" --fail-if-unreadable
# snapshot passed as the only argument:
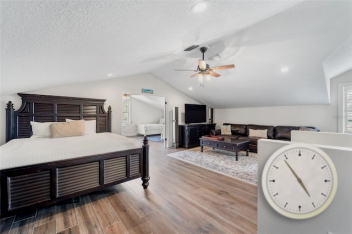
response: 4 h 54 min
